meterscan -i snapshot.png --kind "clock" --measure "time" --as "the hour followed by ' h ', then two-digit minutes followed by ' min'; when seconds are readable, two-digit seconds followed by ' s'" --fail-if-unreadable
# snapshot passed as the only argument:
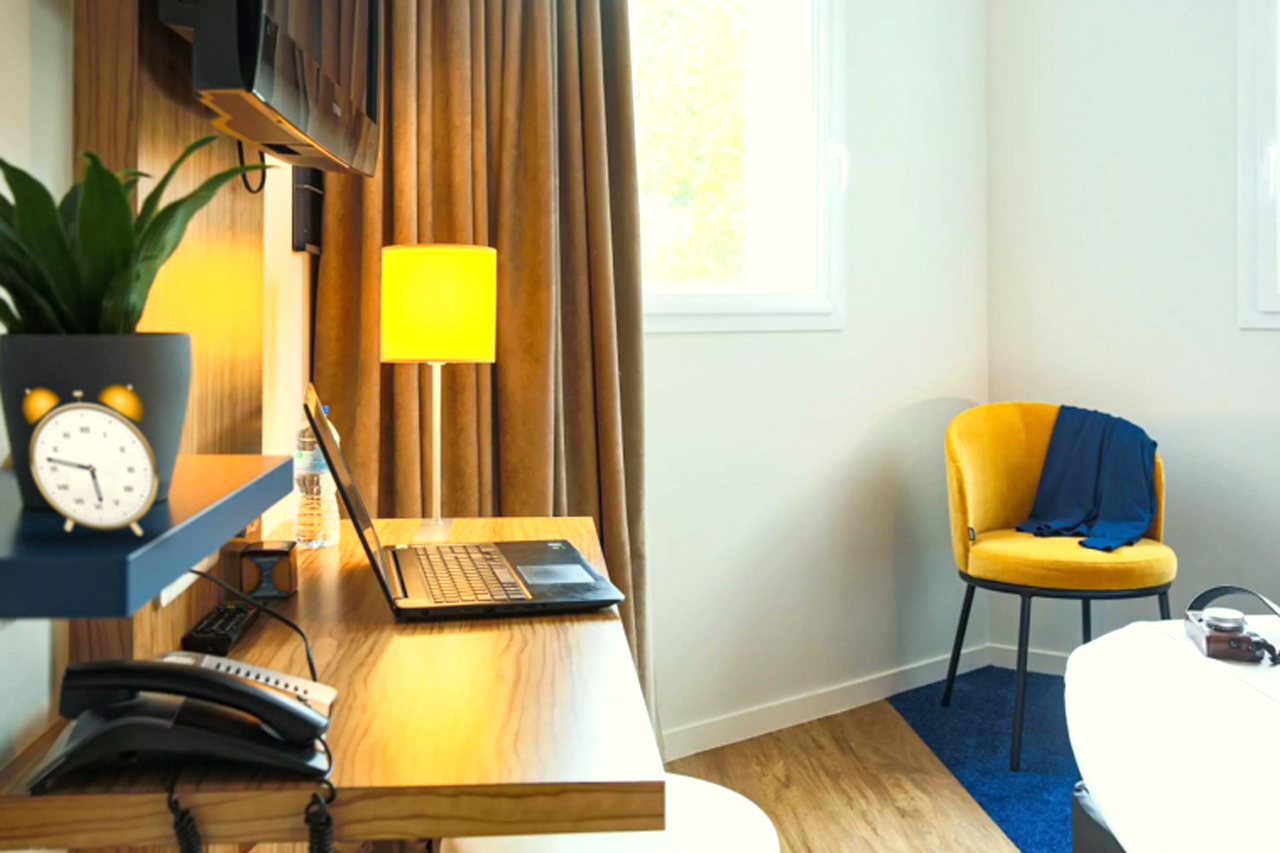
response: 5 h 47 min
